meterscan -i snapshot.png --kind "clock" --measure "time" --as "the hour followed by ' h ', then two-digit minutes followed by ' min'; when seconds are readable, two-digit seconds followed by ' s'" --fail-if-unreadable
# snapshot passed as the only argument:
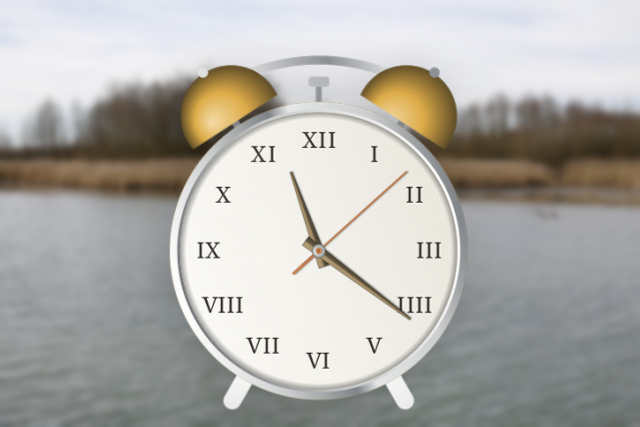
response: 11 h 21 min 08 s
